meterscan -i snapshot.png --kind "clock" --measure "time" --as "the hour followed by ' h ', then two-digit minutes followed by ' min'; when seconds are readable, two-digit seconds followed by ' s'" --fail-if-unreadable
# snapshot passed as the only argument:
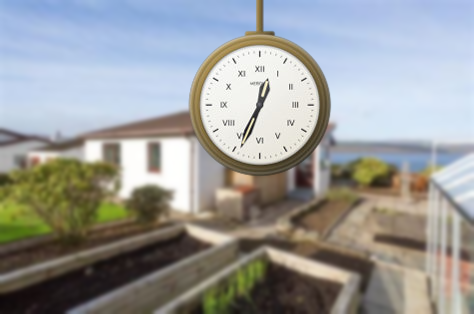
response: 12 h 34 min
